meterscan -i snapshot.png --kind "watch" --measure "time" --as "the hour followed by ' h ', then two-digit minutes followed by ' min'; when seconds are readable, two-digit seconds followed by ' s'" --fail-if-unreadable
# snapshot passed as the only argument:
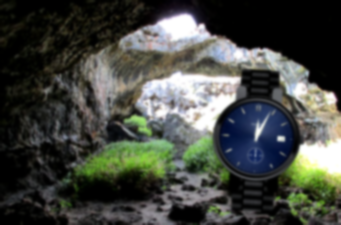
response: 12 h 04 min
